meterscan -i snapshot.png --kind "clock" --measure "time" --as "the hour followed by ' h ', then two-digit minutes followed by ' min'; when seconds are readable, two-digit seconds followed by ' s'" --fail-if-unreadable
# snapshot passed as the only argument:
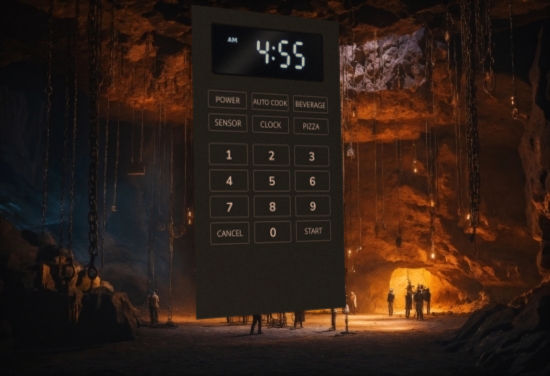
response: 4 h 55 min
